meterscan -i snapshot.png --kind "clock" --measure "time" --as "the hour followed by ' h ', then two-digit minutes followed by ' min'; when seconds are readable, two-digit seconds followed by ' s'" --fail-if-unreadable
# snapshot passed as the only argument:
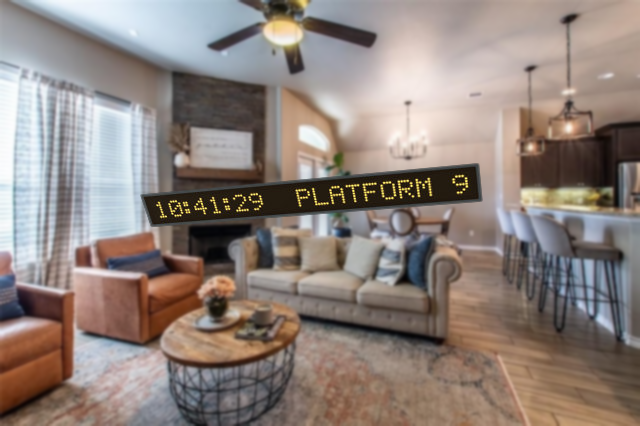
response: 10 h 41 min 29 s
